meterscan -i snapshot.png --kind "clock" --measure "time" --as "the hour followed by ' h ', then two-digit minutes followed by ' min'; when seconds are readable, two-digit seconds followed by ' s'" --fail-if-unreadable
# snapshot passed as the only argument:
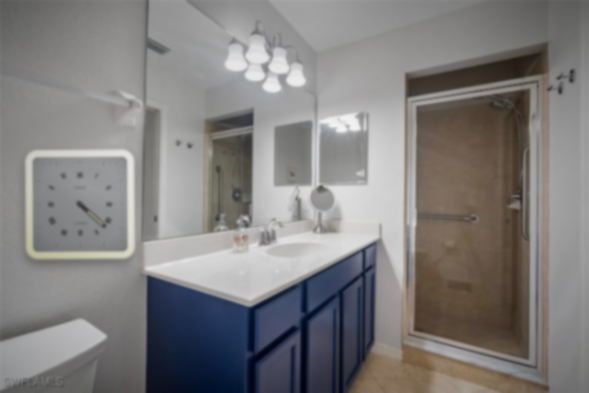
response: 4 h 22 min
